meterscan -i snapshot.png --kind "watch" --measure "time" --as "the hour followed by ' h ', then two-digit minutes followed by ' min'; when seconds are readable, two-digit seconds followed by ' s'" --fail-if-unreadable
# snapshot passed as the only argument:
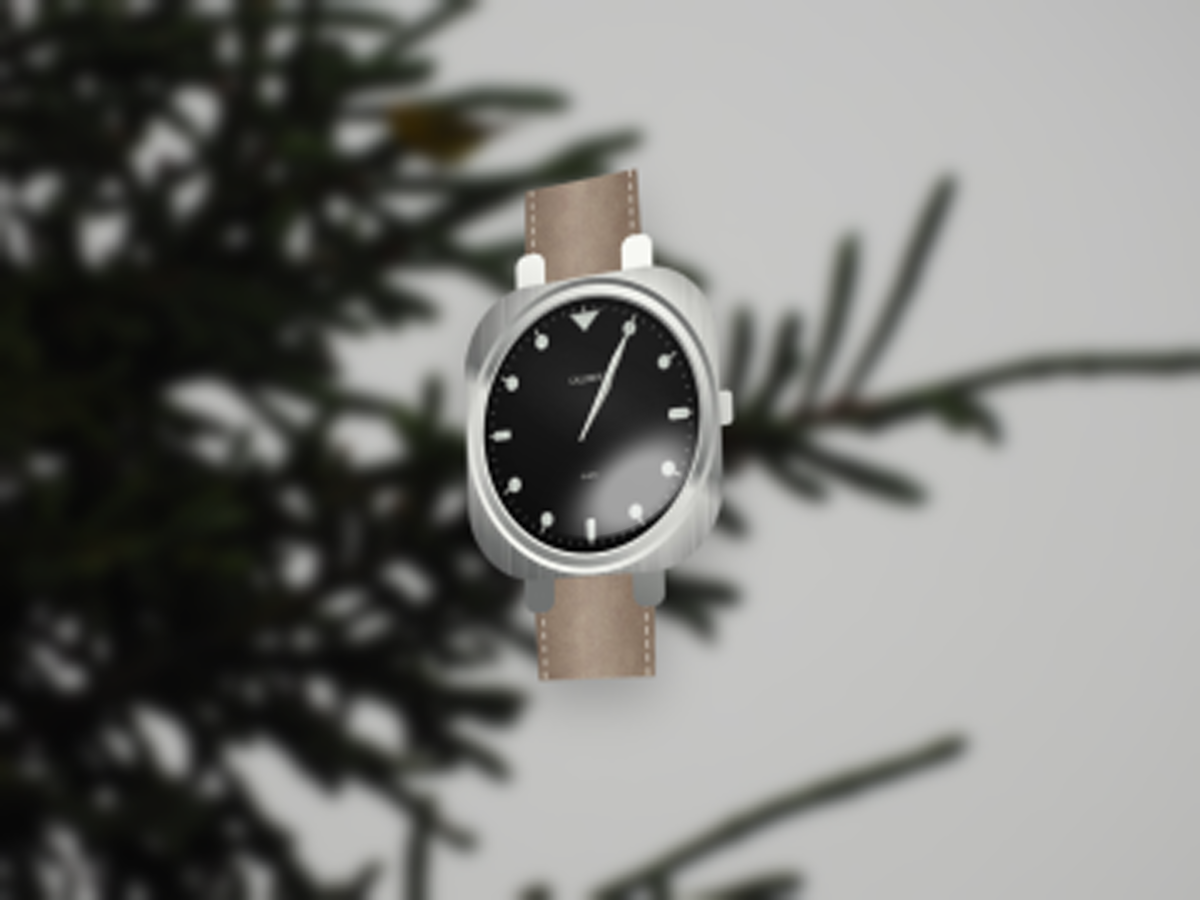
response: 1 h 05 min
